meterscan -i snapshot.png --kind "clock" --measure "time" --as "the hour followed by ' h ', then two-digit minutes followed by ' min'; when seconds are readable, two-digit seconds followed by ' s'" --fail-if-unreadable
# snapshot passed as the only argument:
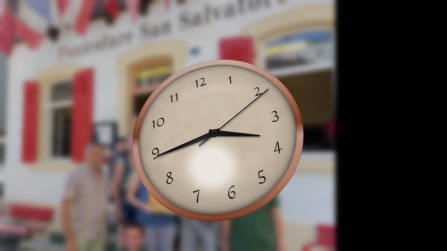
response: 3 h 44 min 11 s
